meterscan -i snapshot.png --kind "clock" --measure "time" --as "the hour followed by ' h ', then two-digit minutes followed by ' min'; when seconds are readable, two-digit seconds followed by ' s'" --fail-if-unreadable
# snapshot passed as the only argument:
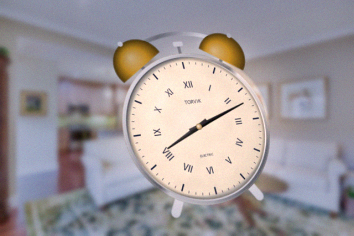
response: 8 h 12 min
